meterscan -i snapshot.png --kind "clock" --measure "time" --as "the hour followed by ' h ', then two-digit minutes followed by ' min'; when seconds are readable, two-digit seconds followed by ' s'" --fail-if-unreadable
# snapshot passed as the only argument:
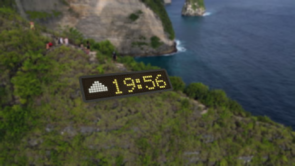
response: 19 h 56 min
